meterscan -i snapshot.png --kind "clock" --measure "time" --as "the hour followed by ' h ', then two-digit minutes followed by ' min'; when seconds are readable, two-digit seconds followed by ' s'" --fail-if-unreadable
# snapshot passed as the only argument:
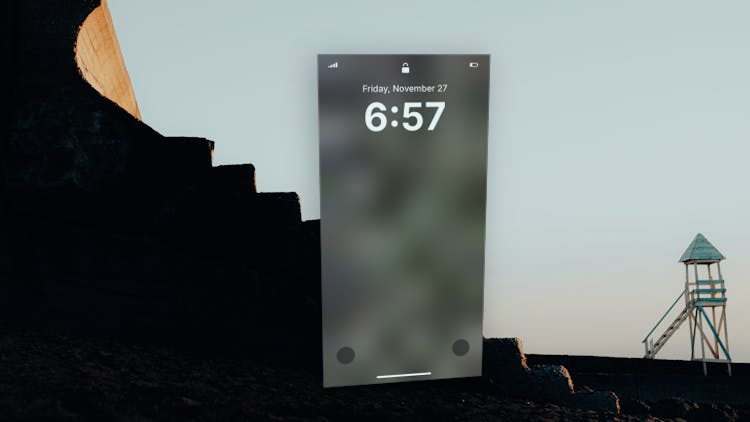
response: 6 h 57 min
